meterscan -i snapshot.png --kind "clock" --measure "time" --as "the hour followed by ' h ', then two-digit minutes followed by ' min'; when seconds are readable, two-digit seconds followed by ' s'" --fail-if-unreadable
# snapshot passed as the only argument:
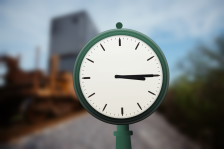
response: 3 h 15 min
